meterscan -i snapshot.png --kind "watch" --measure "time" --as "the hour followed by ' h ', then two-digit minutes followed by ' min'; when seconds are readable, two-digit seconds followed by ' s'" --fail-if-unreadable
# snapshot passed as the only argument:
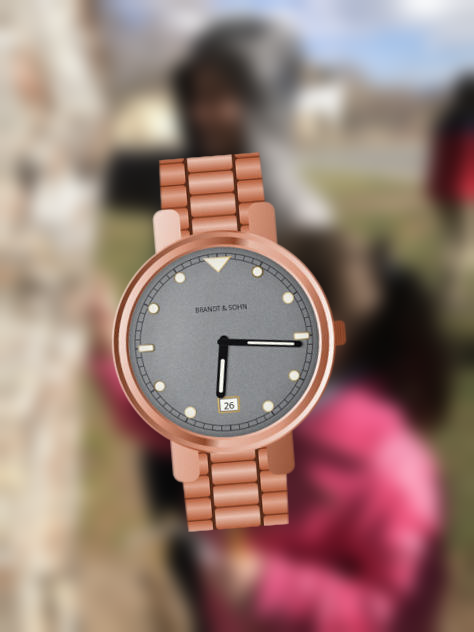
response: 6 h 16 min
